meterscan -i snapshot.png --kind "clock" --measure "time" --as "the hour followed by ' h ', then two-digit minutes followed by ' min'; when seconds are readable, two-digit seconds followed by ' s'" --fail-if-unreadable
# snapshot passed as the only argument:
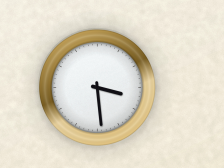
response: 3 h 29 min
